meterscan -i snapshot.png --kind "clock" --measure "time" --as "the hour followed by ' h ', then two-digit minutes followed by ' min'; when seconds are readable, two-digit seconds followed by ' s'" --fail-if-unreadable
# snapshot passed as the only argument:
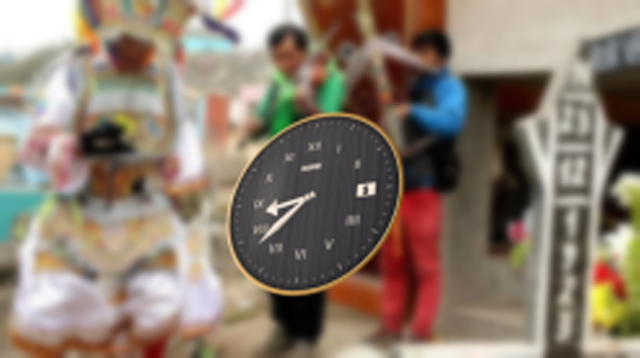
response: 8 h 38 min
